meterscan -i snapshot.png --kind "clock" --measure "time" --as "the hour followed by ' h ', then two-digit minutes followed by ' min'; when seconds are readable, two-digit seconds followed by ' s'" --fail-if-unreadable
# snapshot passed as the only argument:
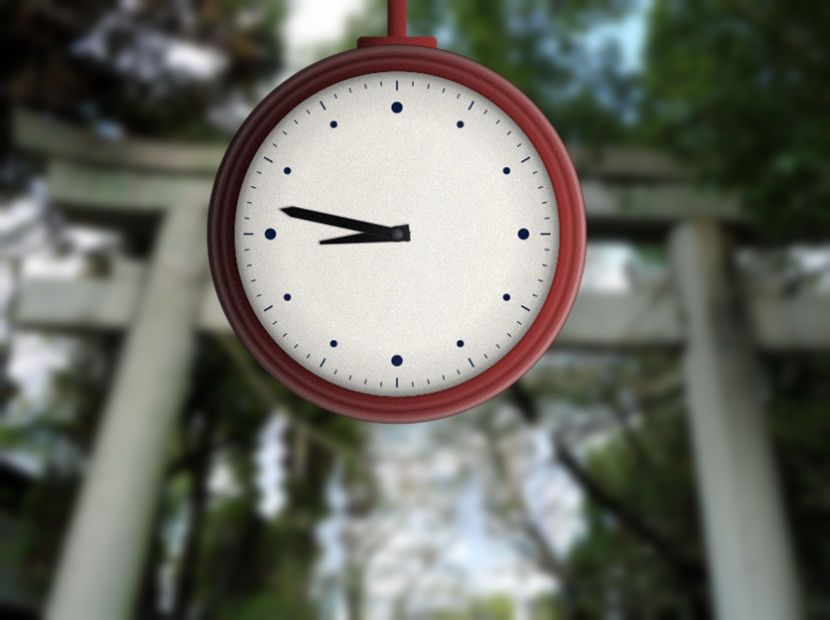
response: 8 h 47 min
